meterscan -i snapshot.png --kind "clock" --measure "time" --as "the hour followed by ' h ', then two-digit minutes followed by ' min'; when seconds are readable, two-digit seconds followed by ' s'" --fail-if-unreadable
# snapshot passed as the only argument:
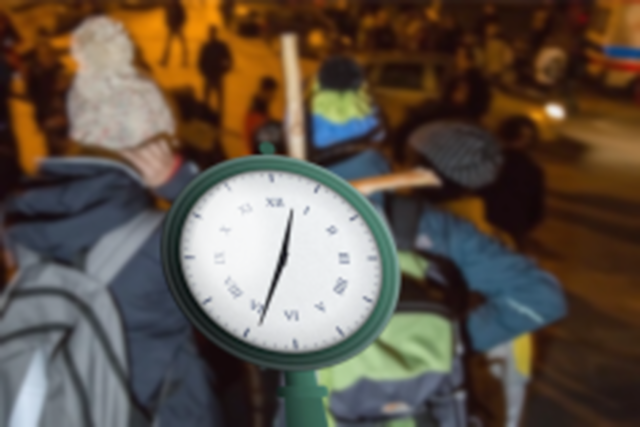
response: 12 h 34 min
